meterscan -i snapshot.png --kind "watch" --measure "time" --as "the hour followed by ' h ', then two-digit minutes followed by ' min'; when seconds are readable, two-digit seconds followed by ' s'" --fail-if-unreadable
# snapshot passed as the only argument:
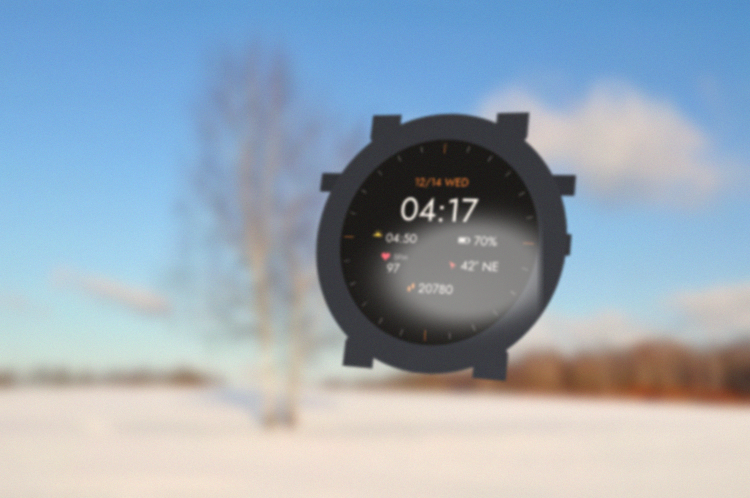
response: 4 h 17 min
